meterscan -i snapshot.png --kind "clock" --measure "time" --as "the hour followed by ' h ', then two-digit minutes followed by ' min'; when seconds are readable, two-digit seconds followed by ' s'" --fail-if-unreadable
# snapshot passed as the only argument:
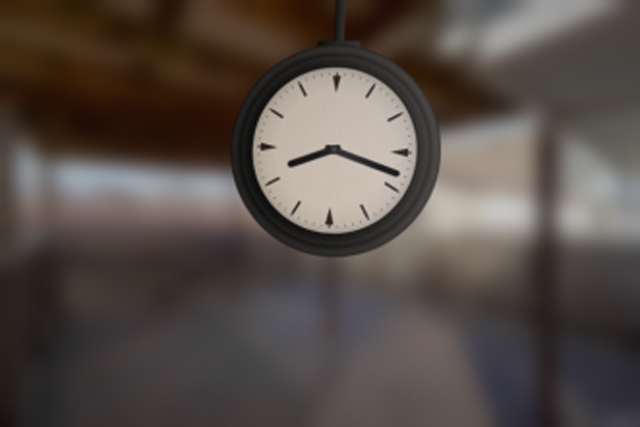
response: 8 h 18 min
